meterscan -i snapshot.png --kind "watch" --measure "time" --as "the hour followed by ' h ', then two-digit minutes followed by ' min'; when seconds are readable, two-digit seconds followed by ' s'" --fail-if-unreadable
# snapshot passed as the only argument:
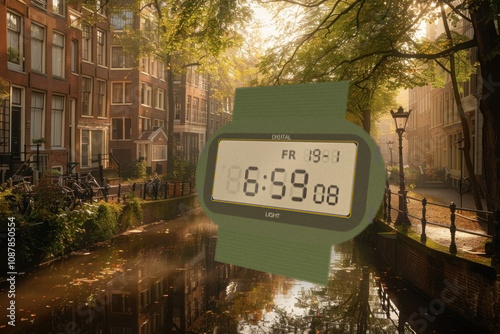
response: 6 h 59 min 08 s
